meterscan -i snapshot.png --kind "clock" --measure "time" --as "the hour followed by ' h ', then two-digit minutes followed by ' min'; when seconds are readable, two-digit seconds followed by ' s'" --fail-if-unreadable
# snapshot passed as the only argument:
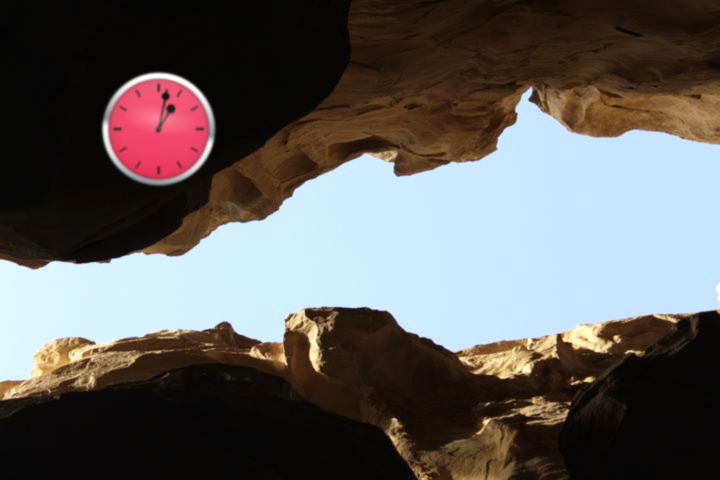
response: 1 h 02 min
